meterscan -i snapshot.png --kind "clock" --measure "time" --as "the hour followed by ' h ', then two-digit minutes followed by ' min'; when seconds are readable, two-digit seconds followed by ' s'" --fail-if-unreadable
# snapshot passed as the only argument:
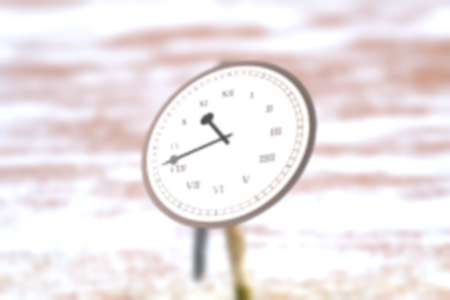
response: 10 h 42 min
